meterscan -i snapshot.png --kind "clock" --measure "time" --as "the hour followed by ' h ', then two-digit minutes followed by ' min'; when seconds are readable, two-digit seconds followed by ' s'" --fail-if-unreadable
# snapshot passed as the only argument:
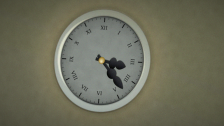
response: 3 h 23 min
